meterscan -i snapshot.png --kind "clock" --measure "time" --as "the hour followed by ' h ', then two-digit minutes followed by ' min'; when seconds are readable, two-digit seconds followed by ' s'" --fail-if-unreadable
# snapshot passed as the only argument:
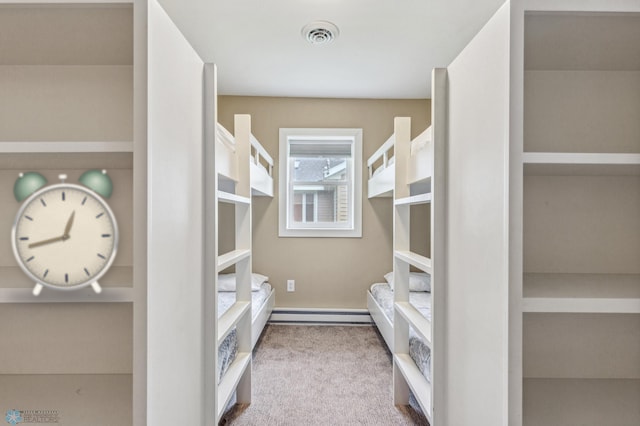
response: 12 h 43 min
